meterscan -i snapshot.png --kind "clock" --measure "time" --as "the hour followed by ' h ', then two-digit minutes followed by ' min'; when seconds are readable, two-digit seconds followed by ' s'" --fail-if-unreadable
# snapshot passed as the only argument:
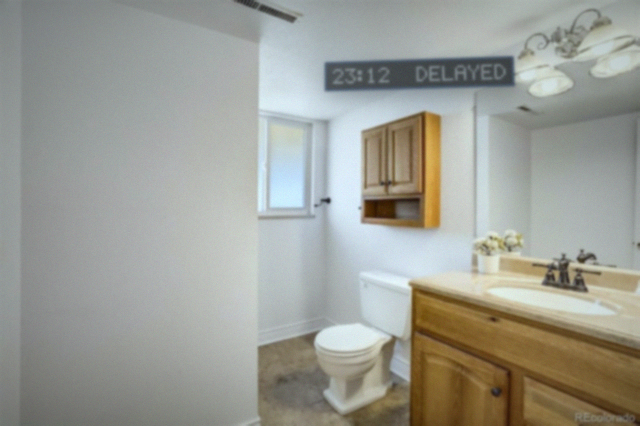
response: 23 h 12 min
